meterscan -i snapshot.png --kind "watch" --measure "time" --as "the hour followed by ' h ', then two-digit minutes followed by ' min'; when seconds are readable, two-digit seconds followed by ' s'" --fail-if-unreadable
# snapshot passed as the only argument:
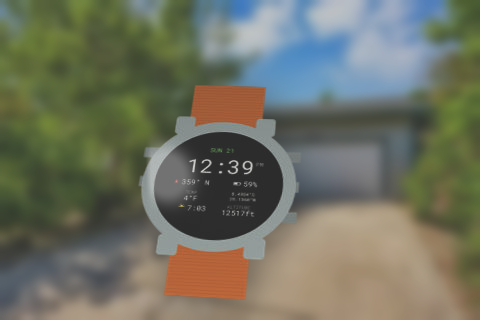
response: 12 h 39 min
